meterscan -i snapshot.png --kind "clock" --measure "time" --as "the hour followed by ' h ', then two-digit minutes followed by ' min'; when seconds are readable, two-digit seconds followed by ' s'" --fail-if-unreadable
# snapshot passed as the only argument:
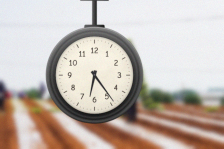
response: 6 h 24 min
